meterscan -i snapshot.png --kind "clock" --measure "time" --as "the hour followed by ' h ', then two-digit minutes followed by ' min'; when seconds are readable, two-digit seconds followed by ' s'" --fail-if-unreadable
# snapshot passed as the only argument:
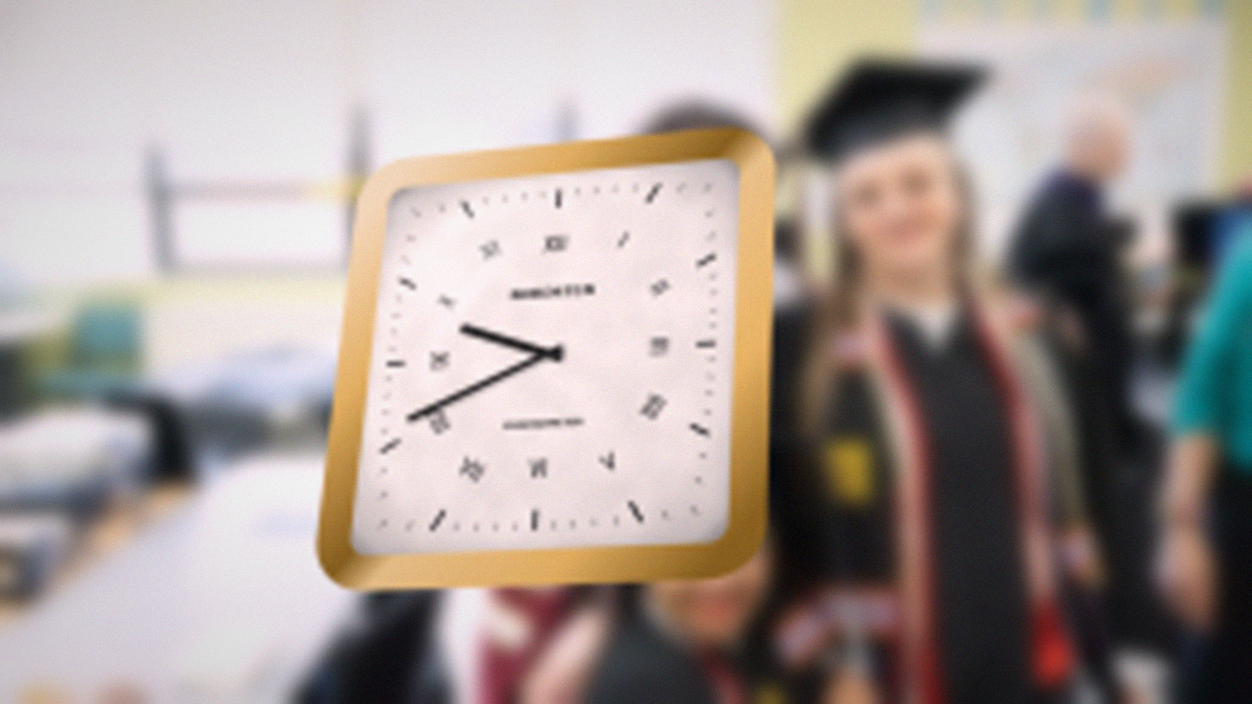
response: 9 h 41 min
